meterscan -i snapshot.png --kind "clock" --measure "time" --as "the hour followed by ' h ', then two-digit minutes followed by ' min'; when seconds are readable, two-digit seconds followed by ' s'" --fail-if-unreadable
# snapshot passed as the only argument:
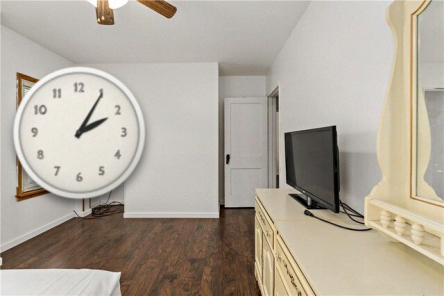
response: 2 h 05 min
